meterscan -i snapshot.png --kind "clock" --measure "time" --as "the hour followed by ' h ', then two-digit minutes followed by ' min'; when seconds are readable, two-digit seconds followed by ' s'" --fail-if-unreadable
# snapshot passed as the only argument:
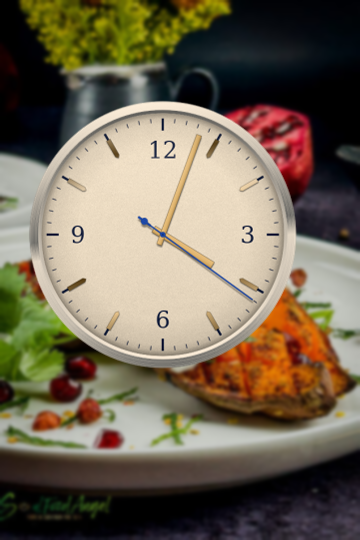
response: 4 h 03 min 21 s
